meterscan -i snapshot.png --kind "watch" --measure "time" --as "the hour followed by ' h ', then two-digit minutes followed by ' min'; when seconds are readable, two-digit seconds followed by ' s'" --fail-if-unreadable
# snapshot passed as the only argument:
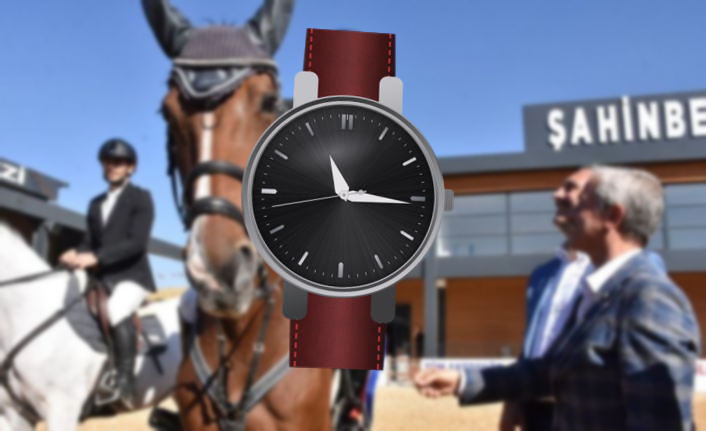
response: 11 h 15 min 43 s
